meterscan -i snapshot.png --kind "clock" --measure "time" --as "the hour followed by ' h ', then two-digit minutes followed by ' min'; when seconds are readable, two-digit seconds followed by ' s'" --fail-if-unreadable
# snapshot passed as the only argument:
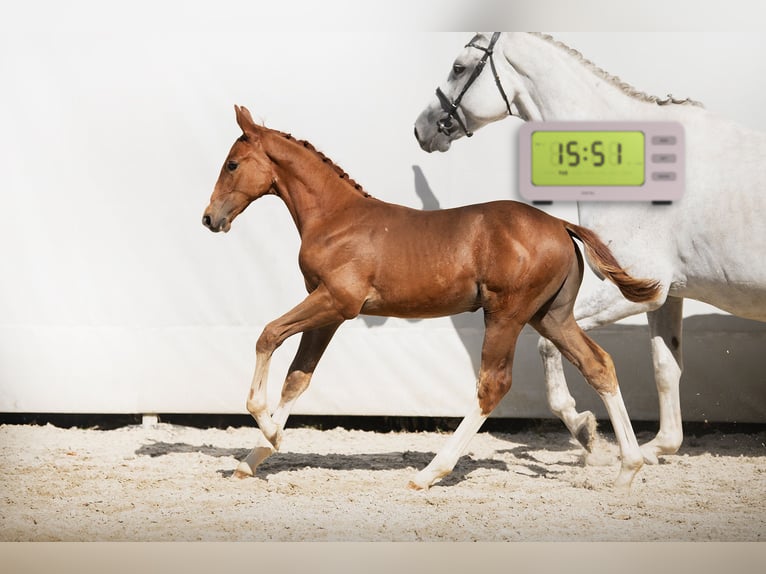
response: 15 h 51 min
